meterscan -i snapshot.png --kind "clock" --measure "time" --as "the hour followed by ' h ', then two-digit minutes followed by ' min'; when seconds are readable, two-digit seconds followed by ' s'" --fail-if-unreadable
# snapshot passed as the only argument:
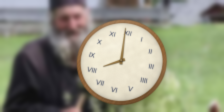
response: 7 h 59 min
